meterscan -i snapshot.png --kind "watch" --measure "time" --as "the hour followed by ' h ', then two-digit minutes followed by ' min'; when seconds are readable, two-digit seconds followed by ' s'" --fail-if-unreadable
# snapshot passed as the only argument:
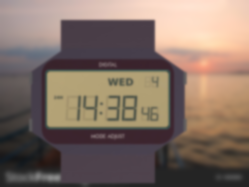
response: 14 h 38 min 46 s
